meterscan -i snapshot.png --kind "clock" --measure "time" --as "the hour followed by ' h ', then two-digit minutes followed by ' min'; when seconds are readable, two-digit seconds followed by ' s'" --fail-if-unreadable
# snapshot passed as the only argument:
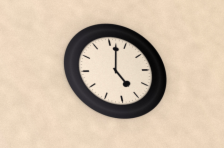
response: 5 h 02 min
